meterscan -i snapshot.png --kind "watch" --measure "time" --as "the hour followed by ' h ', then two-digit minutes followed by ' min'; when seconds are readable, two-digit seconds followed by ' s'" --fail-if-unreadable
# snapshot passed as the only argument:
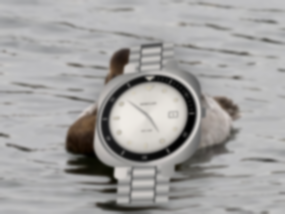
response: 4 h 52 min
